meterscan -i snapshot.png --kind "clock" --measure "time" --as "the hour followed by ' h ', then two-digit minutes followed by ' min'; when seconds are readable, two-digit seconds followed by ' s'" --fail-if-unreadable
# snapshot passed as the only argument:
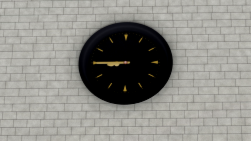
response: 8 h 45 min
